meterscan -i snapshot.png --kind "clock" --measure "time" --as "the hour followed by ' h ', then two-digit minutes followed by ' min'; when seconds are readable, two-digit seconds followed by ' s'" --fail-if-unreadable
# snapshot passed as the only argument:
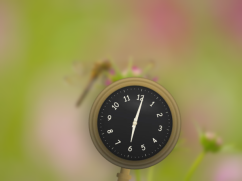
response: 6 h 01 min
